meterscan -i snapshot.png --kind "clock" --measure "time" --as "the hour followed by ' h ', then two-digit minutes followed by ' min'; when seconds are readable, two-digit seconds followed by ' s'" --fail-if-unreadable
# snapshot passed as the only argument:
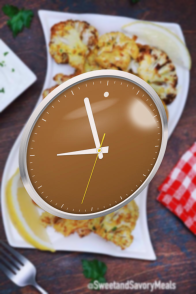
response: 8 h 56 min 32 s
